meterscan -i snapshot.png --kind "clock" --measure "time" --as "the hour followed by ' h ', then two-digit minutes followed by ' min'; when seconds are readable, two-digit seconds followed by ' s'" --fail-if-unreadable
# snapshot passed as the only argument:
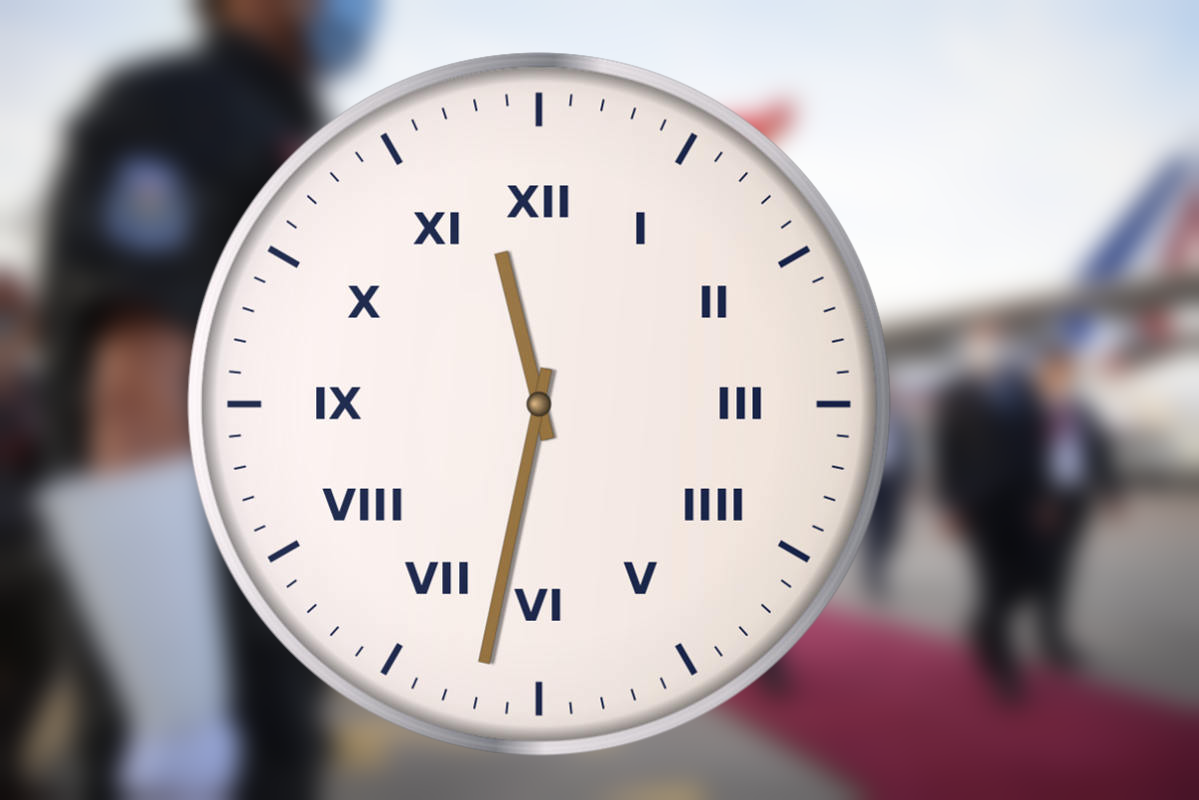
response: 11 h 32 min
